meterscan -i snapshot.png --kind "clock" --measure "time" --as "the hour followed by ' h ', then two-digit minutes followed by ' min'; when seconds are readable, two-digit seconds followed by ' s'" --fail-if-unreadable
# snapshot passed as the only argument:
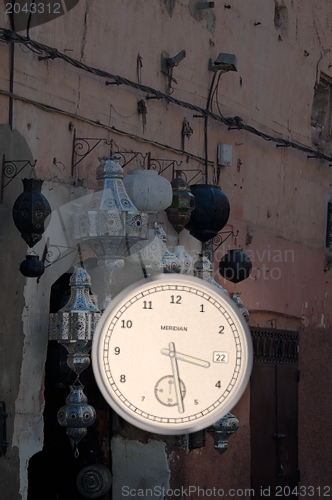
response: 3 h 28 min
